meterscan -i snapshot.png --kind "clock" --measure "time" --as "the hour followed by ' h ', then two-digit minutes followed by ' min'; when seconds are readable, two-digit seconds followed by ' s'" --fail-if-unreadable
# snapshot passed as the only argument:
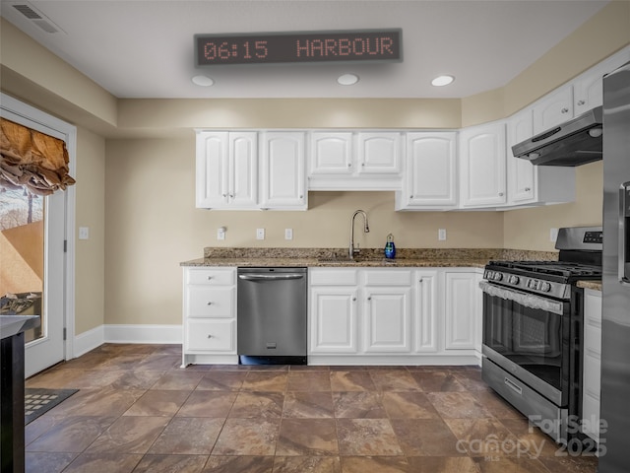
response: 6 h 15 min
